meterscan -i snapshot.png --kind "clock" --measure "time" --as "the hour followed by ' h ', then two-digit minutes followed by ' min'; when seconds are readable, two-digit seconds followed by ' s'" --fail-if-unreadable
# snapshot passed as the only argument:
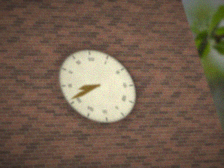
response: 8 h 41 min
